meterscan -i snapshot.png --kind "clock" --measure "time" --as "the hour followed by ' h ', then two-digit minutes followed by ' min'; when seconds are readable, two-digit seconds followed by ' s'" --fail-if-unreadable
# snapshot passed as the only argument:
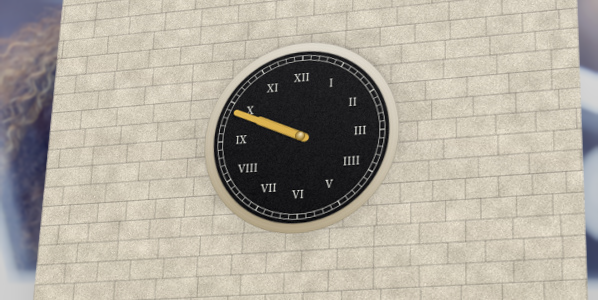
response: 9 h 49 min
